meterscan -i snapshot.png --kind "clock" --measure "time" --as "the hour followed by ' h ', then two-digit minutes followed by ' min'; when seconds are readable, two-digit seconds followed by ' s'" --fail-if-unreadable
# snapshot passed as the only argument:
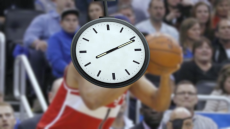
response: 8 h 11 min
